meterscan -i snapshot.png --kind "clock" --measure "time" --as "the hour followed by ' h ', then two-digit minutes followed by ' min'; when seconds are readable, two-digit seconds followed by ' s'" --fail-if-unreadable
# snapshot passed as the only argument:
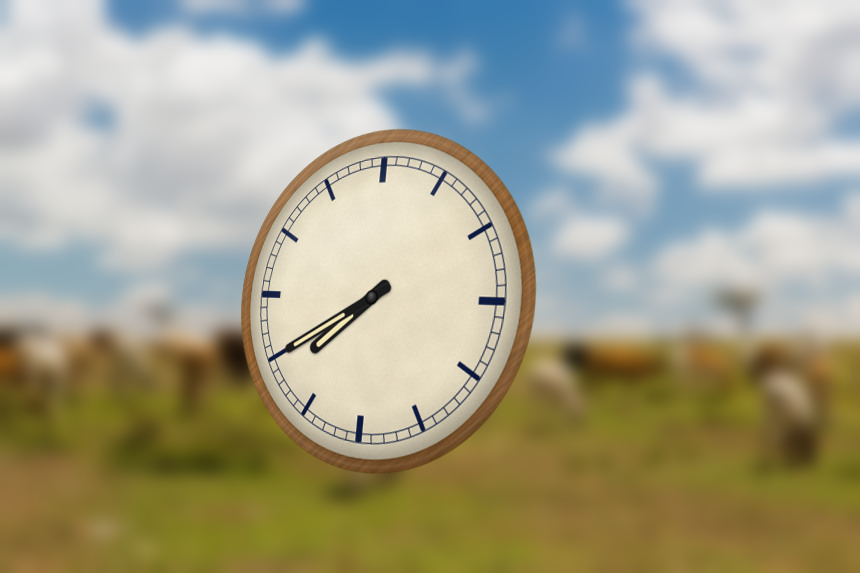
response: 7 h 40 min
